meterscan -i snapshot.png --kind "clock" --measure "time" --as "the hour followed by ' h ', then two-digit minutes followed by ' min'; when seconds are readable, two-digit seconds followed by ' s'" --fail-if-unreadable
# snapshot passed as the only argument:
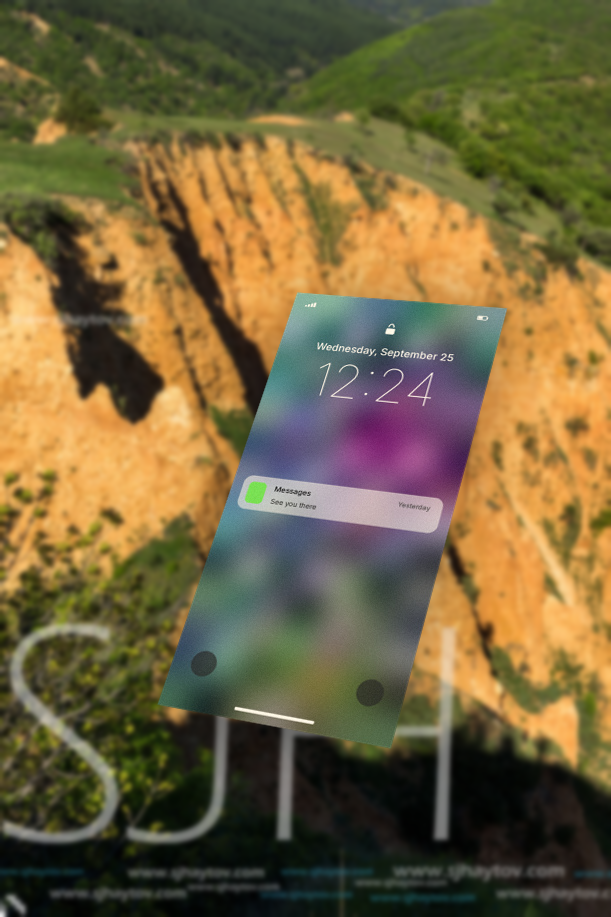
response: 12 h 24 min
